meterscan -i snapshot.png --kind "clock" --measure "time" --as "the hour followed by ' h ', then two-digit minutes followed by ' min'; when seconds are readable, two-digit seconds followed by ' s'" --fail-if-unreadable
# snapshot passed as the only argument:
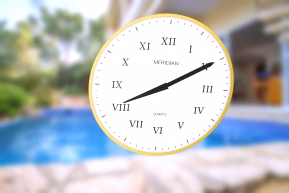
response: 8 h 10 min
